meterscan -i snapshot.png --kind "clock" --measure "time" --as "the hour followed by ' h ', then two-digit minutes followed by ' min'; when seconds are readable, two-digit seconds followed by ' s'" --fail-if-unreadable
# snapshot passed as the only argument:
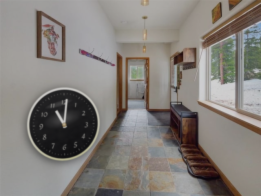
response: 11 h 01 min
